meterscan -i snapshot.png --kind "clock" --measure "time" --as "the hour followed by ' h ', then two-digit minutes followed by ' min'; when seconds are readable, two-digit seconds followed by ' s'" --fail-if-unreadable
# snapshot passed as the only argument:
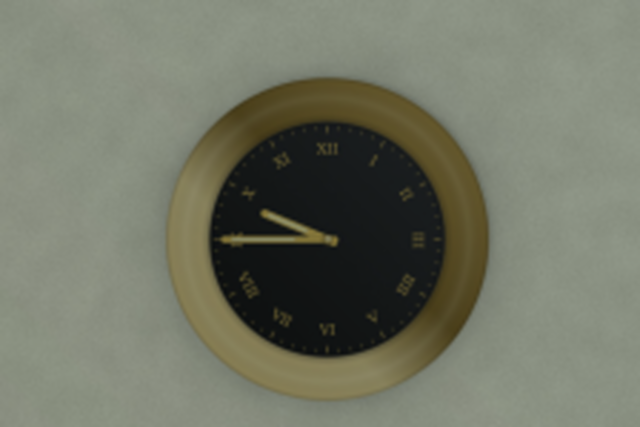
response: 9 h 45 min
